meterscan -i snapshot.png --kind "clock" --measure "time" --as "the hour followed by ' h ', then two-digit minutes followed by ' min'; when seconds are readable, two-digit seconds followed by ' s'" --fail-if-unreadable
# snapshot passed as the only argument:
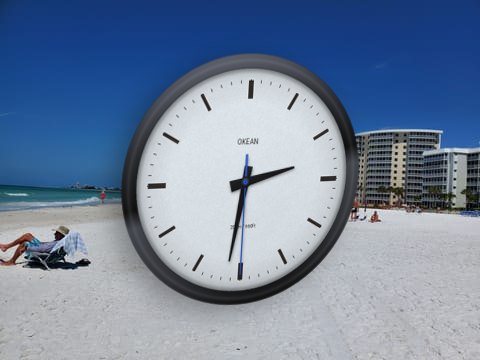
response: 2 h 31 min 30 s
